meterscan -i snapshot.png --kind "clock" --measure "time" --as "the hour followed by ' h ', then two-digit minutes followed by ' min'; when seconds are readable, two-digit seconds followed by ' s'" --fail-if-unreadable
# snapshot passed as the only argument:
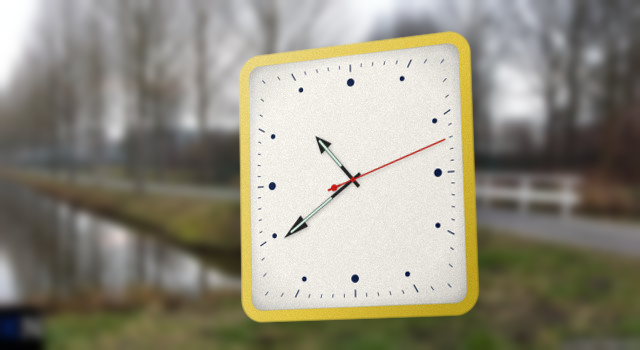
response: 10 h 39 min 12 s
